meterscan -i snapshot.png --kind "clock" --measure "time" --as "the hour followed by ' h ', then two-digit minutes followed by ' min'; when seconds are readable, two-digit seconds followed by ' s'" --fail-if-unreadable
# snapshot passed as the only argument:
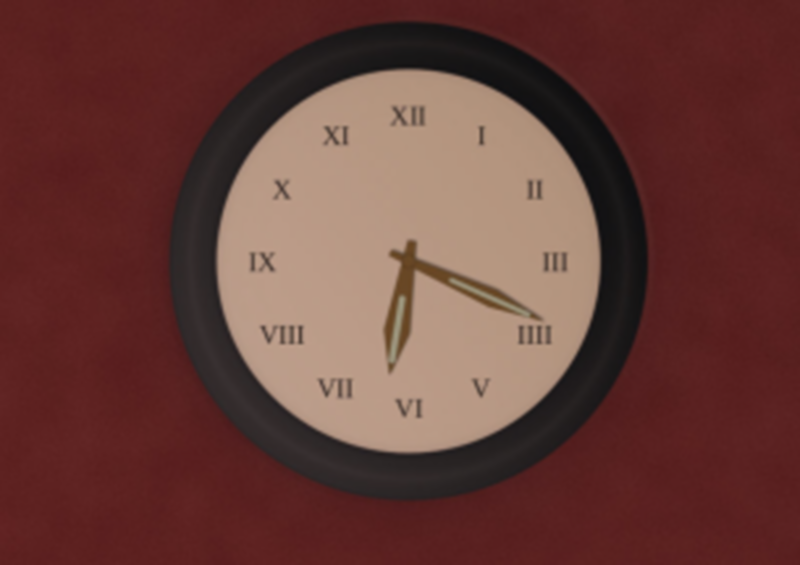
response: 6 h 19 min
